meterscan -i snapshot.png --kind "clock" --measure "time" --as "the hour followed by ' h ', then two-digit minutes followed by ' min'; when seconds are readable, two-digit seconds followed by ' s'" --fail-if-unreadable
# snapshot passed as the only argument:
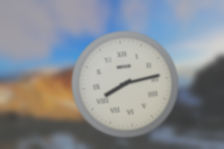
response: 8 h 14 min
